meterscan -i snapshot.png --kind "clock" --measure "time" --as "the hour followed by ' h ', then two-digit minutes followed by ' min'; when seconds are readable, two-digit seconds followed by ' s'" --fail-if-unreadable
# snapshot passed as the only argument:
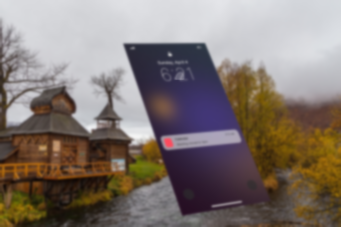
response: 6 h 21 min
